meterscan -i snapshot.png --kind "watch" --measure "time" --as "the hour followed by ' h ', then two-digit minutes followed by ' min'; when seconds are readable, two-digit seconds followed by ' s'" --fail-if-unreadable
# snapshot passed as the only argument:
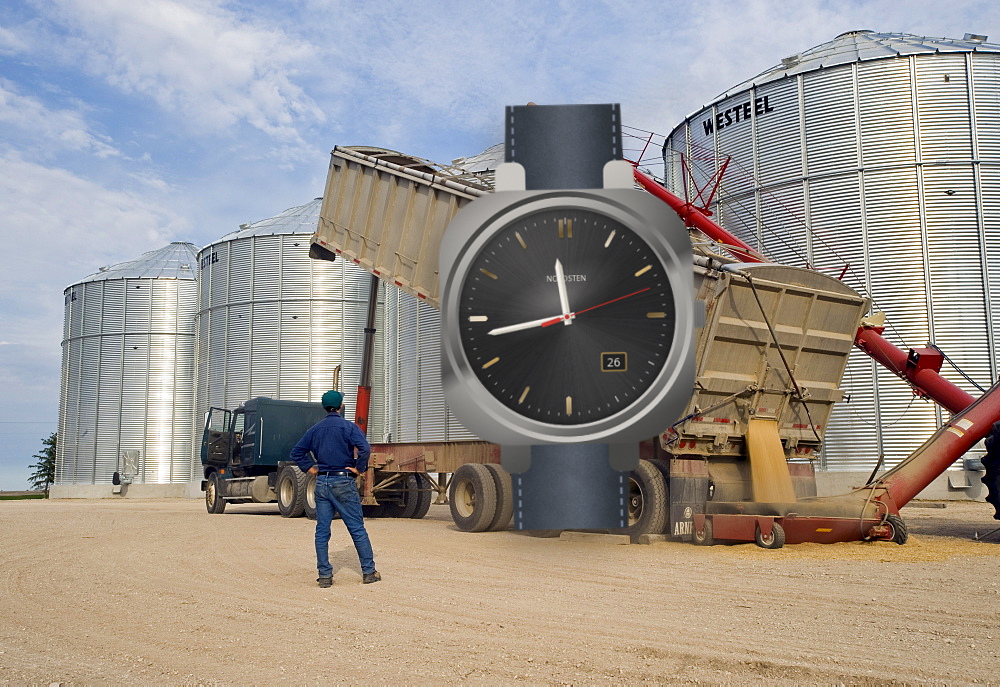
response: 11 h 43 min 12 s
